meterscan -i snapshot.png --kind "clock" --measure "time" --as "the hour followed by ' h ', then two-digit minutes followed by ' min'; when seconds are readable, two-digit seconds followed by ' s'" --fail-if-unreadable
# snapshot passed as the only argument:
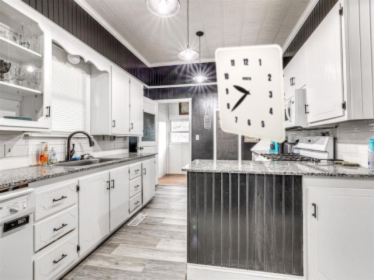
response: 9 h 38 min
